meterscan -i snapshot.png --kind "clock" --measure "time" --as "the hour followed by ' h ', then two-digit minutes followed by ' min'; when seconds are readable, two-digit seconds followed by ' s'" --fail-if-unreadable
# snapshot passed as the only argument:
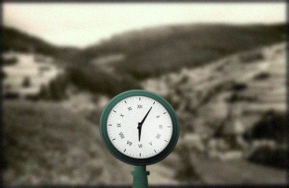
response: 6 h 05 min
